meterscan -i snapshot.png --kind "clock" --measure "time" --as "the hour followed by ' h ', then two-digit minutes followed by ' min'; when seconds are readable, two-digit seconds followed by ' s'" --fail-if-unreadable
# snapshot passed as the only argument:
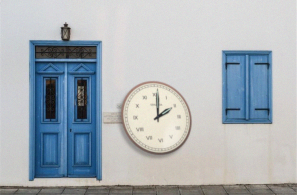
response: 2 h 01 min
